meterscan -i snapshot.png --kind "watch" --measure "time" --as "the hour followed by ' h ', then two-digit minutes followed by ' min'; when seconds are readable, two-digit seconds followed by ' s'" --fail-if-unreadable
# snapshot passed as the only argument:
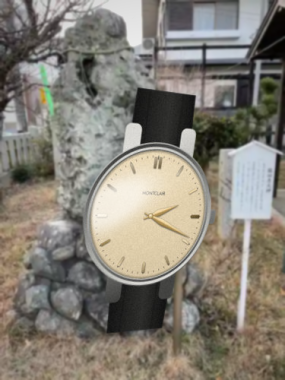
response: 2 h 19 min
